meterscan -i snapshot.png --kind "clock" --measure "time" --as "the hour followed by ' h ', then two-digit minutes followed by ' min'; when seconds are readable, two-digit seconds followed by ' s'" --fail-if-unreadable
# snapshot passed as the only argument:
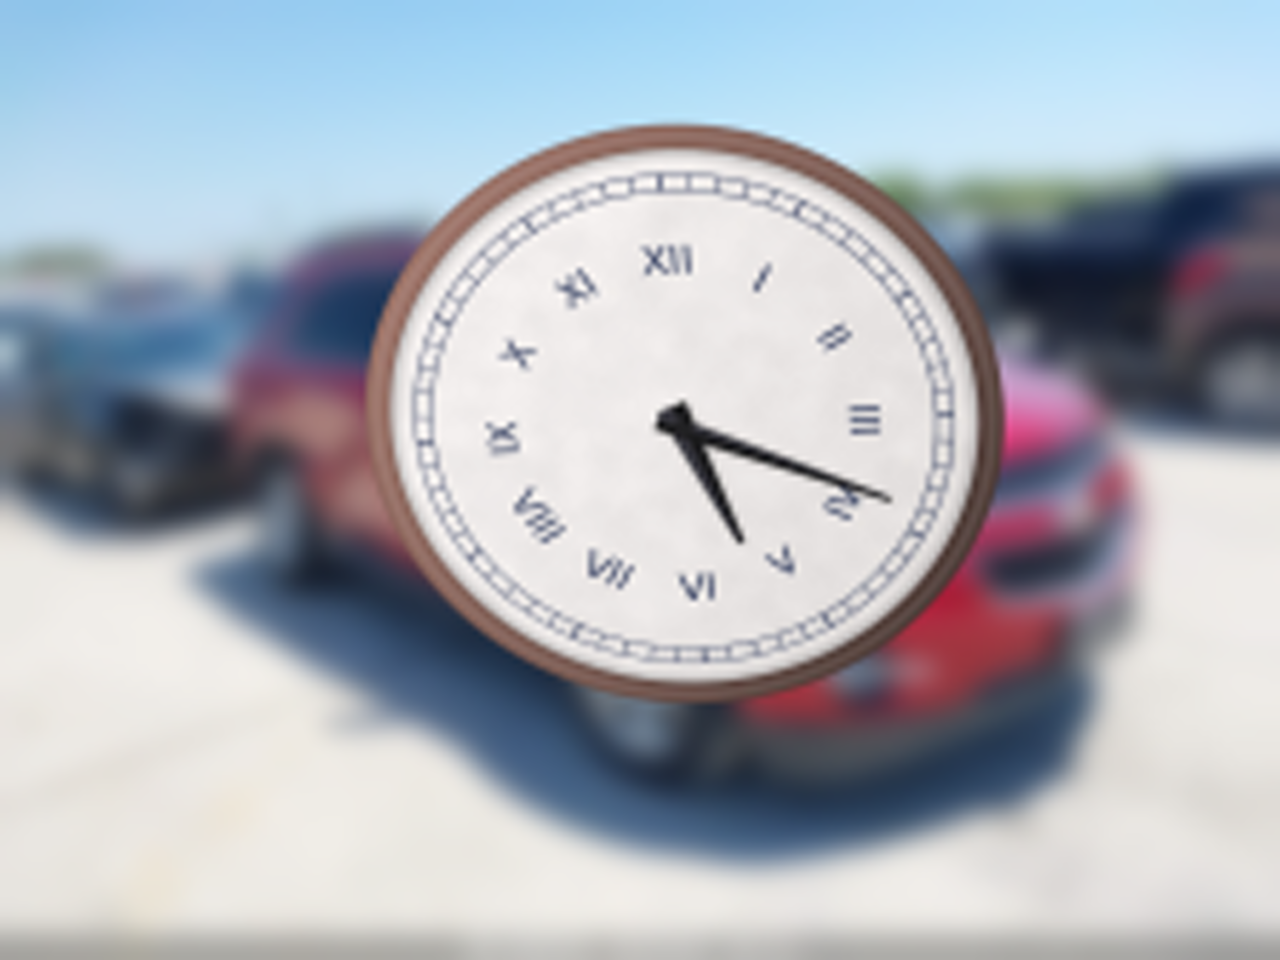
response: 5 h 19 min
